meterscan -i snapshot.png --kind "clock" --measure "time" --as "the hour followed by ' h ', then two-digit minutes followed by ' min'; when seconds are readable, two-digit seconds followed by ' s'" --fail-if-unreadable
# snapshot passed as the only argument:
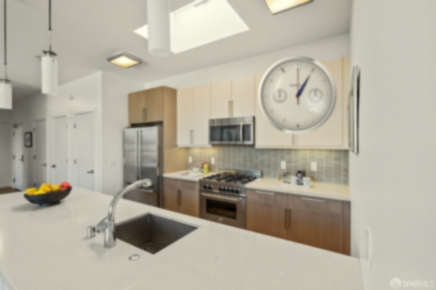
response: 1 h 05 min
